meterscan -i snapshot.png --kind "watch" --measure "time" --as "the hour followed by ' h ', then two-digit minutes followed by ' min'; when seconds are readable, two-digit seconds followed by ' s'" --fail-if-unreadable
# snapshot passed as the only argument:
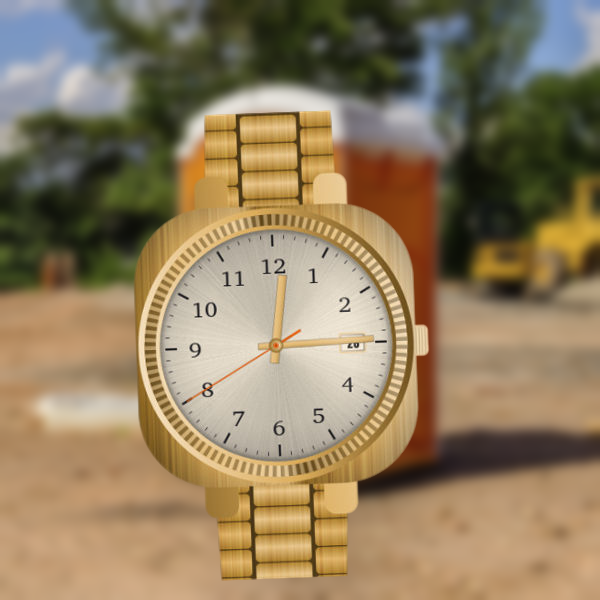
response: 12 h 14 min 40 s
